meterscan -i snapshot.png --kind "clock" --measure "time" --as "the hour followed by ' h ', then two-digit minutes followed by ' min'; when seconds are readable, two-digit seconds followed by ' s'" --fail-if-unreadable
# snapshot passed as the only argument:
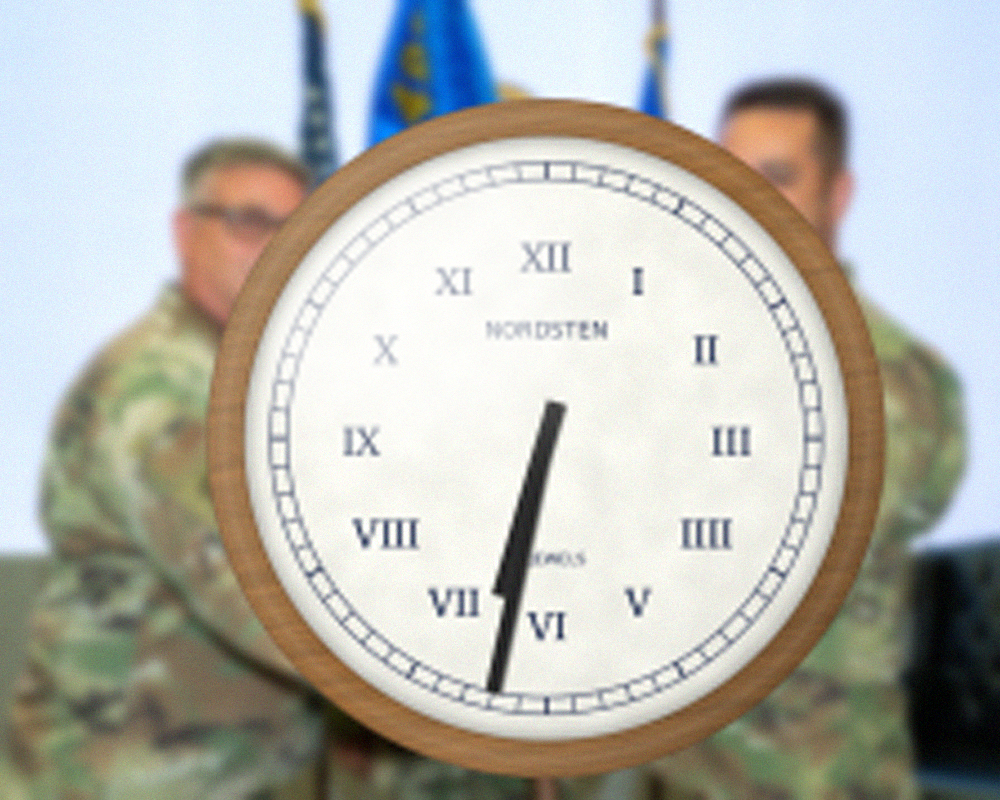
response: 6 h 32 min
